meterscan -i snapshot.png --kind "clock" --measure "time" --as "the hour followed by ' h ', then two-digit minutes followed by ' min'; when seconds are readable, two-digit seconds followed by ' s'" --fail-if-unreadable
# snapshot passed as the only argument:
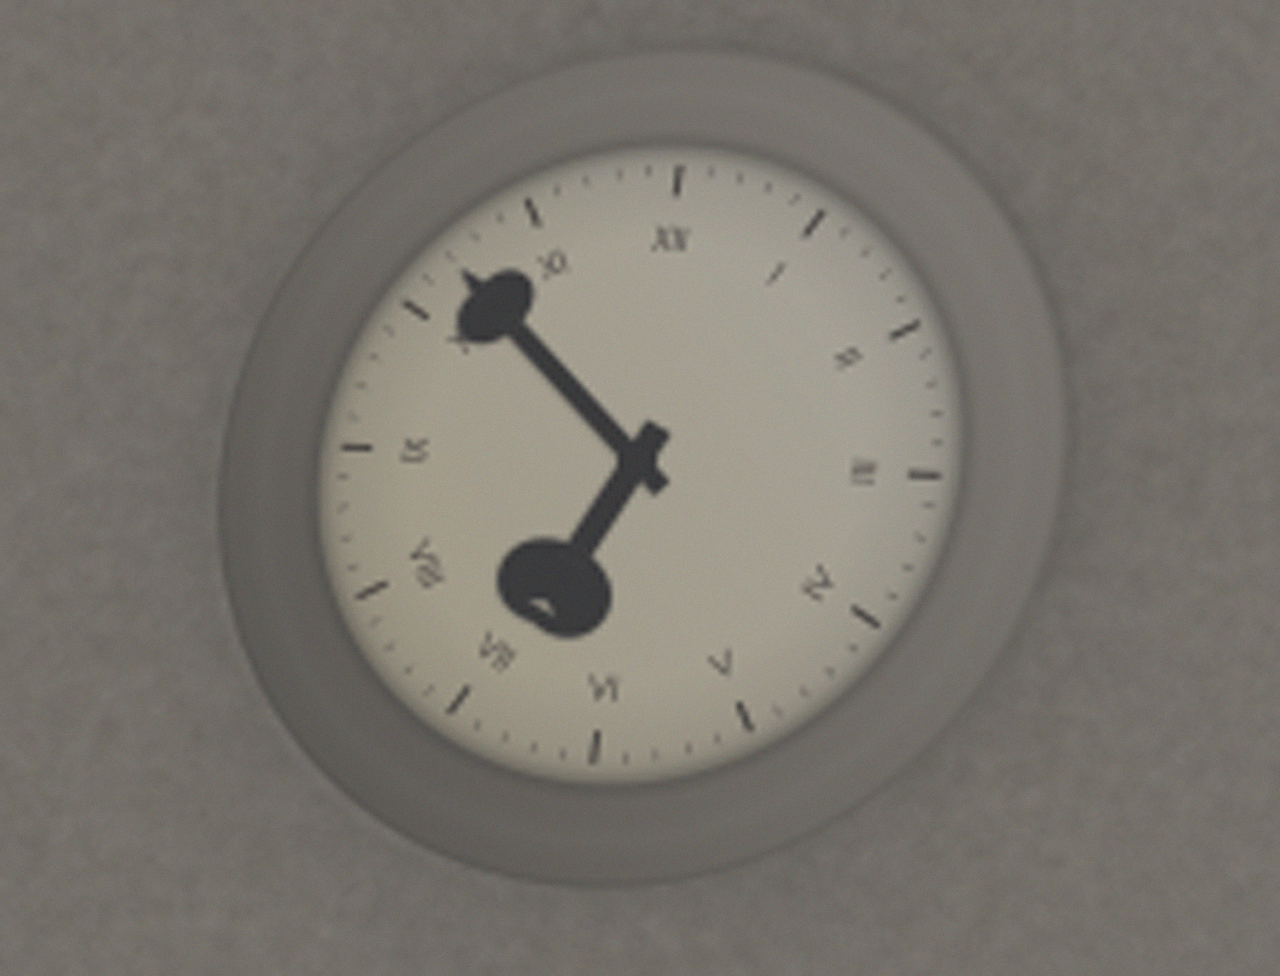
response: 6 h 52 min
